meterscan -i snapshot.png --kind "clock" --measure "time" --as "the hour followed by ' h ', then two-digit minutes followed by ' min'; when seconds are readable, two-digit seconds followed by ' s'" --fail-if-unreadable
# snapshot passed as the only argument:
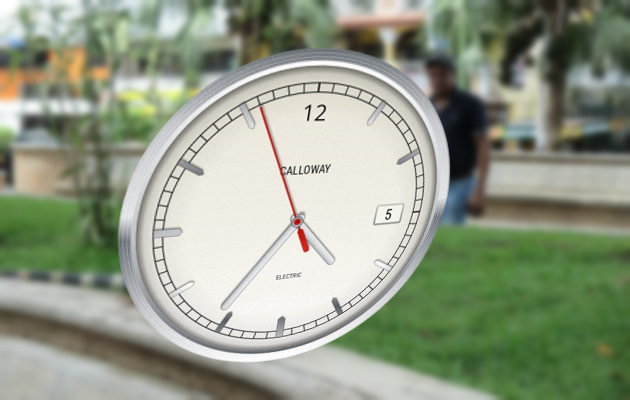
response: 4 h 35 min 56 s
